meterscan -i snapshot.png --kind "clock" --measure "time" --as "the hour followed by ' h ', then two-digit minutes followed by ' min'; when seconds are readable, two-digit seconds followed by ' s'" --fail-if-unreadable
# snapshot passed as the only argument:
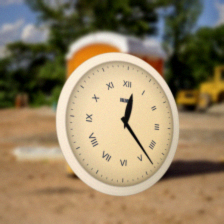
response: 12 h 23 min
